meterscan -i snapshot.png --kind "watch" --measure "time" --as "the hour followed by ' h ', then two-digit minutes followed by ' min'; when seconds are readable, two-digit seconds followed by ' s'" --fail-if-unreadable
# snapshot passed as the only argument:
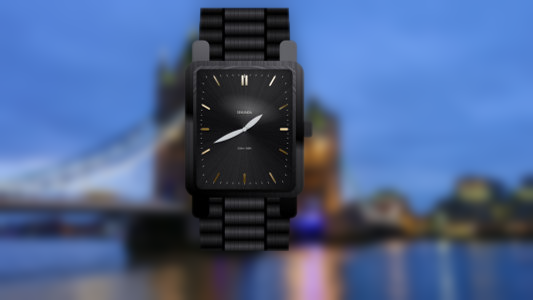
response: 1 h 41 min
